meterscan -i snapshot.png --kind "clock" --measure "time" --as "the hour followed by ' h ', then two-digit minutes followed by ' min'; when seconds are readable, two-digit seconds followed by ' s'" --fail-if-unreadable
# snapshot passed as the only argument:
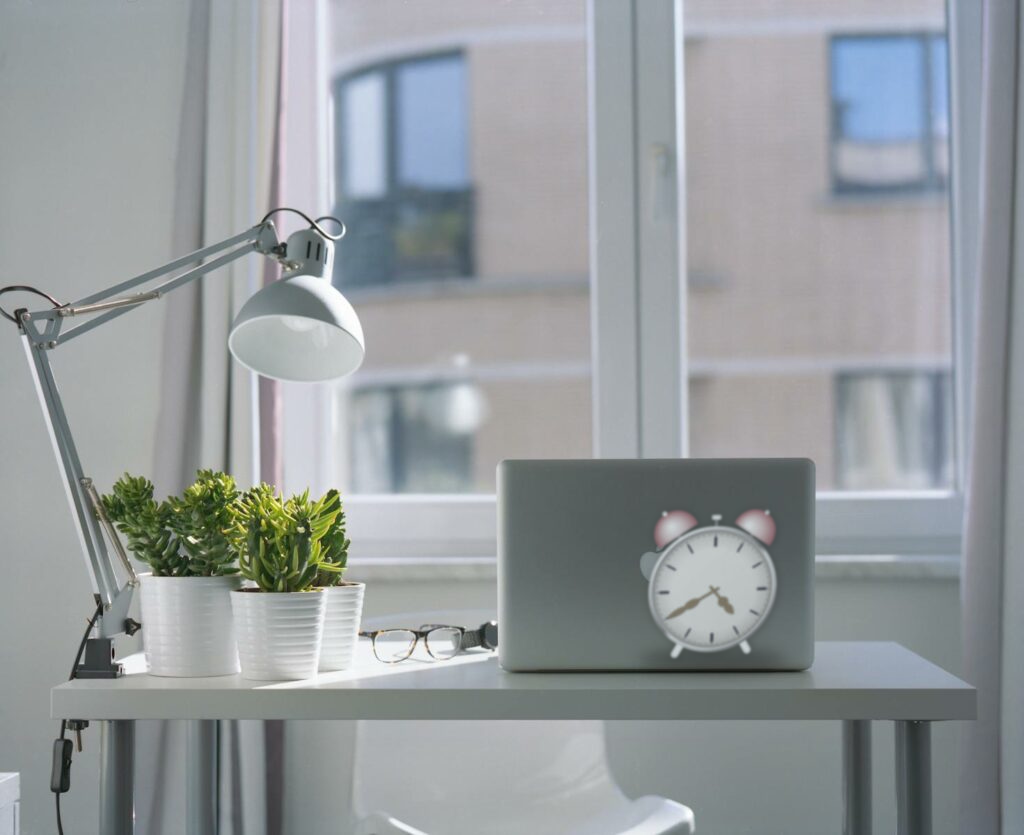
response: 4 h 40 min
